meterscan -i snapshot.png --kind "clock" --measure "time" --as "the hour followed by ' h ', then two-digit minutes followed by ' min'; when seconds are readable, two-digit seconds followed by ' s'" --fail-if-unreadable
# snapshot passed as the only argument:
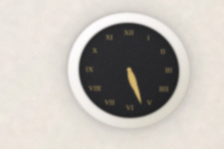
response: 5 h 27 min
